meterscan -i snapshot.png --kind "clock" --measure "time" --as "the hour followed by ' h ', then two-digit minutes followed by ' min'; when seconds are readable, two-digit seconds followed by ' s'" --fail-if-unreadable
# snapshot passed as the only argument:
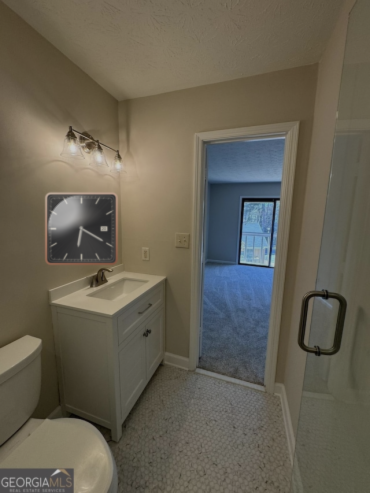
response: 6 h 20 min
